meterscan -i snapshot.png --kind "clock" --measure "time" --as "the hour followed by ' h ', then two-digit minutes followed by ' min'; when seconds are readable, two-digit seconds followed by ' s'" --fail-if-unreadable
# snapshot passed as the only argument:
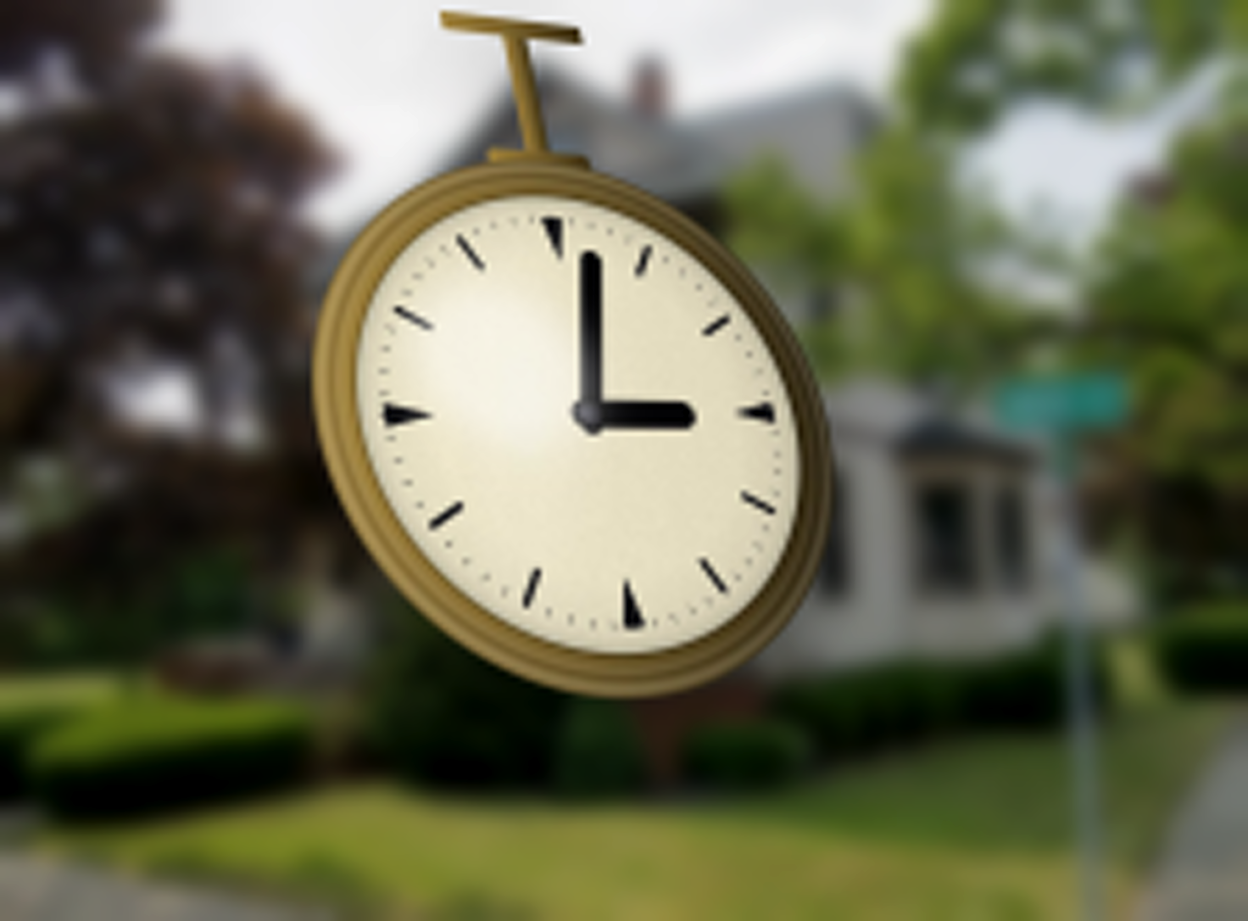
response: 3 h 02 min
